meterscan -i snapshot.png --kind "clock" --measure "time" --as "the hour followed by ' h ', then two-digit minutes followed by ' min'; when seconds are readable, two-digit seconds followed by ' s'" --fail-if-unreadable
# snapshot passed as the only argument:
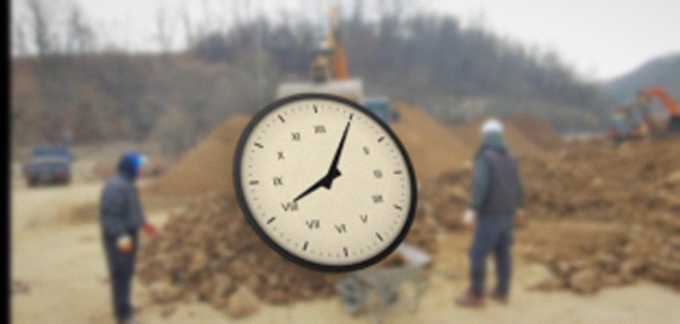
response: 8 h 05 min
